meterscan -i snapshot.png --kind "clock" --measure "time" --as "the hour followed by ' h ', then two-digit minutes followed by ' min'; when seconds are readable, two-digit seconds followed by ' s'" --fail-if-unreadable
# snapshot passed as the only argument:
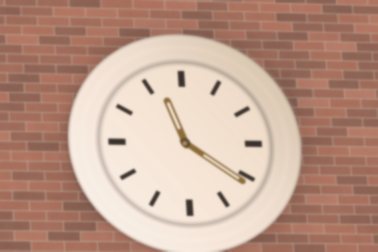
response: 11 h 21 min
